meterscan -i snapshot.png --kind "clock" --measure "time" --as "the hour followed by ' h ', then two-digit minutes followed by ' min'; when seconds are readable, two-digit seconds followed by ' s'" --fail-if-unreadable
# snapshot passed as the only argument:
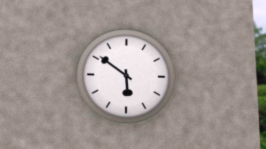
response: 5 h 51 min
